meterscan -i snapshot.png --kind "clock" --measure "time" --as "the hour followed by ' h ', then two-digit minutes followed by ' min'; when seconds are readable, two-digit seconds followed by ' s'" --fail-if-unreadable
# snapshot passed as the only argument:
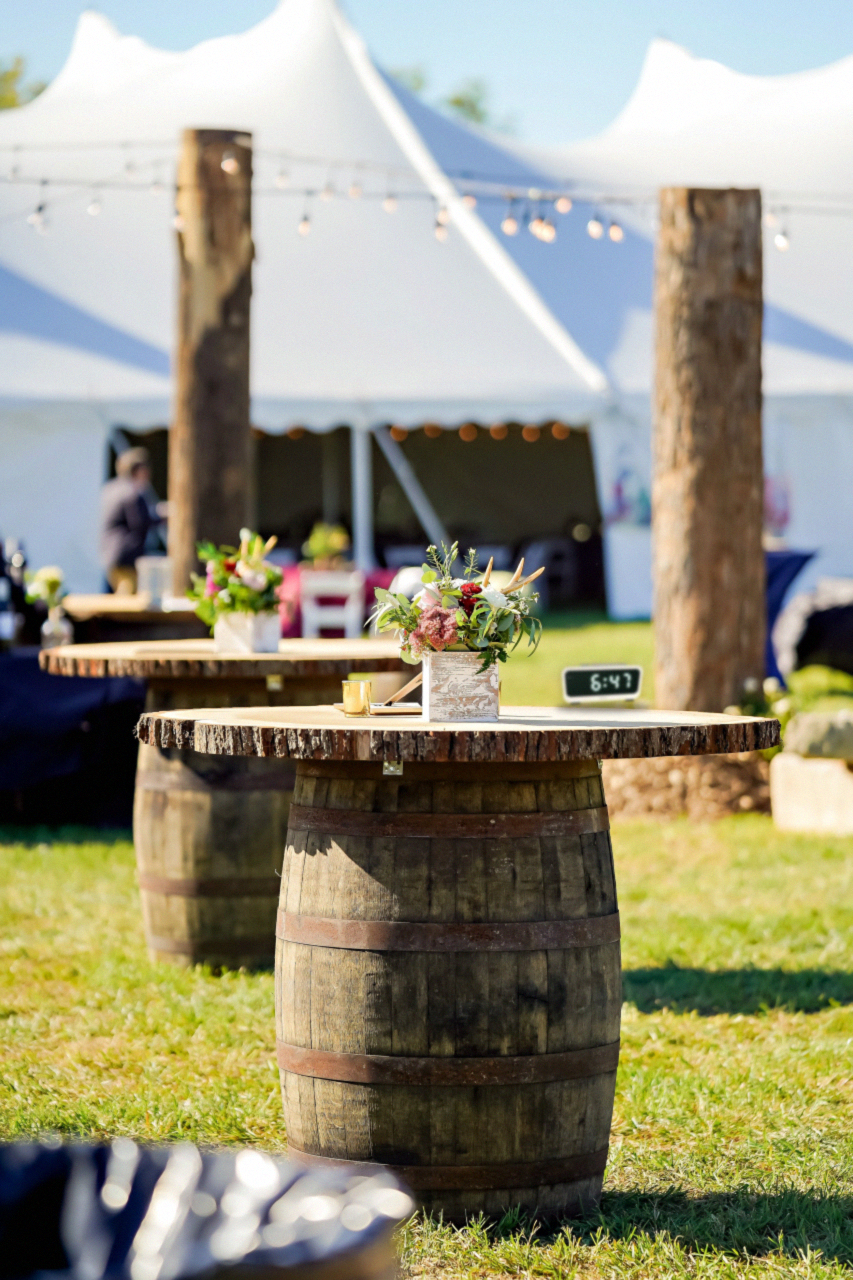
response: 6 h 47 min
